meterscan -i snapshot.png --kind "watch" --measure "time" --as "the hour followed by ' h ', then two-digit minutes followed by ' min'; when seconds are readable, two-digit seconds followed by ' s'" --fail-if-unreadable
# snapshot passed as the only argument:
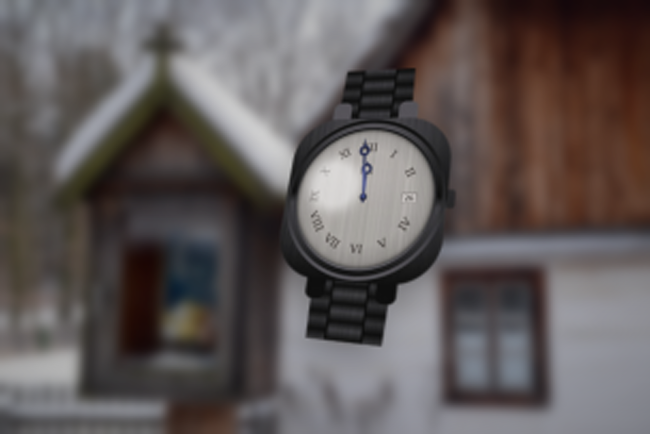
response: 11 h 59 min
